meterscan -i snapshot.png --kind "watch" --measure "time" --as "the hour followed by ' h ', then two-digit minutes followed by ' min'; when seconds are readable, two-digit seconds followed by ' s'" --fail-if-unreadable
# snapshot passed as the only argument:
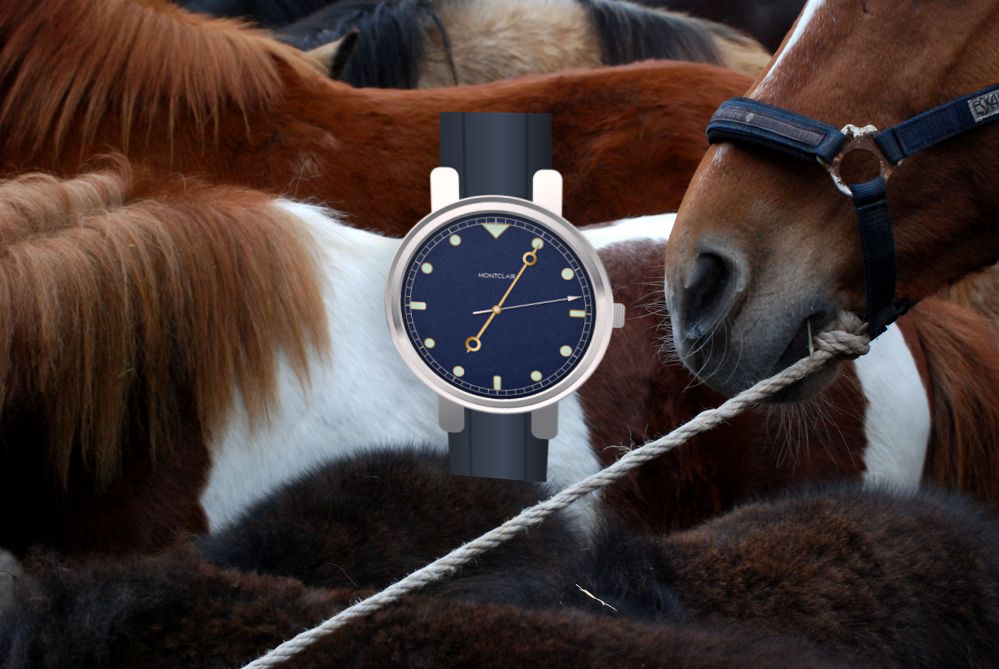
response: 7 h 05 min 13 s
